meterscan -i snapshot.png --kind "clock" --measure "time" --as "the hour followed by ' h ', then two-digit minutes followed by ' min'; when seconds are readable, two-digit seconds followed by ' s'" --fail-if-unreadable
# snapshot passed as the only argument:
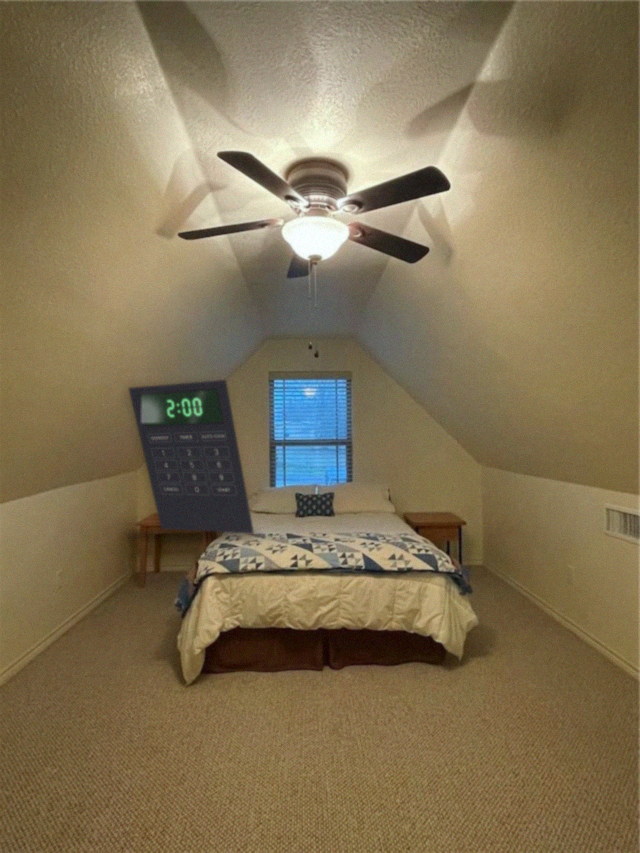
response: 2 h 00 min
